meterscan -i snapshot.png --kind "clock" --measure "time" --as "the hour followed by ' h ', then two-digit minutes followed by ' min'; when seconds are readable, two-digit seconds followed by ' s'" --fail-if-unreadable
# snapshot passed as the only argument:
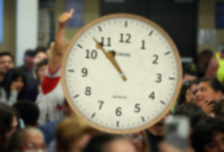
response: 10 h 53 min
